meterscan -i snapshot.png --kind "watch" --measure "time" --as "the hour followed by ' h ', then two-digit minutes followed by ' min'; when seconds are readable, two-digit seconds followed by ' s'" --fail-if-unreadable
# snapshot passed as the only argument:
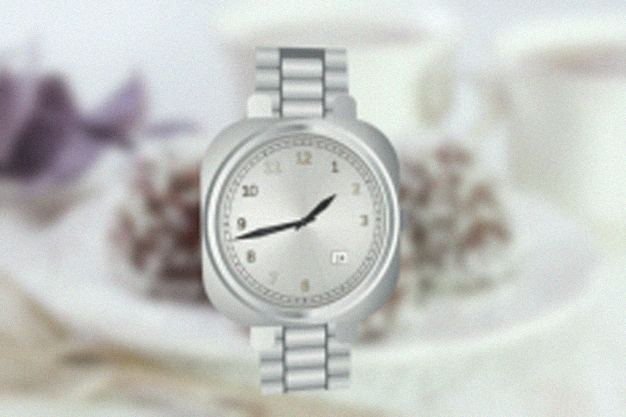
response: 1 h 43 min
